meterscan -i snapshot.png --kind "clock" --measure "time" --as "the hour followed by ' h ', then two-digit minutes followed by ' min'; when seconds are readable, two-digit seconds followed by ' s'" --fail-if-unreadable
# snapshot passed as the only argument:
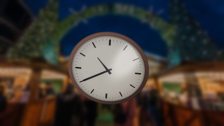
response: 10 h 40 min
